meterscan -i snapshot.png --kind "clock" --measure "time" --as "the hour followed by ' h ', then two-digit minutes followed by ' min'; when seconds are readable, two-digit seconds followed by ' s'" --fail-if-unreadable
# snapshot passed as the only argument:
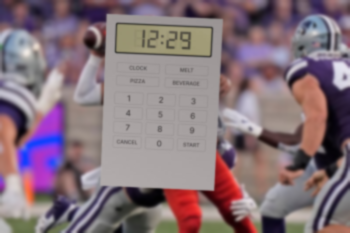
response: 12 h 29 min
